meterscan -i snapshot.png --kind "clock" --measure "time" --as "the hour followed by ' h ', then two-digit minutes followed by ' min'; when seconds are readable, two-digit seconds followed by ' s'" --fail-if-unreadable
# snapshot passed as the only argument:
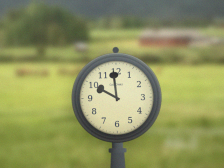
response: 9 h 59 min
